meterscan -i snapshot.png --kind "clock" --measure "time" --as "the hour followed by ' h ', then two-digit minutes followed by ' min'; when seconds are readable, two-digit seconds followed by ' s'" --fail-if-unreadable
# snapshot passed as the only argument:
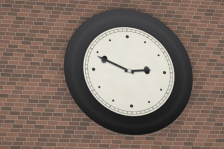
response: 2 h 49 min
